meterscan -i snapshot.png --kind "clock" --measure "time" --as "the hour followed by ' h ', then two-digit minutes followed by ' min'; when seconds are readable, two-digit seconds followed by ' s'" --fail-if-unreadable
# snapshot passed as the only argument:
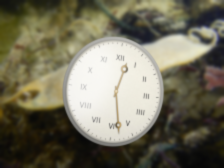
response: 12 h 28 min
